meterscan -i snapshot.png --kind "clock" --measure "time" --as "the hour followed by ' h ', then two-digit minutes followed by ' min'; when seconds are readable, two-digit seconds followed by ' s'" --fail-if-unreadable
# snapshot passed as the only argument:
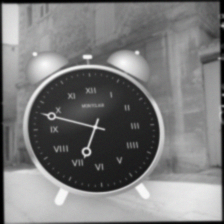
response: 6 h 48 min
